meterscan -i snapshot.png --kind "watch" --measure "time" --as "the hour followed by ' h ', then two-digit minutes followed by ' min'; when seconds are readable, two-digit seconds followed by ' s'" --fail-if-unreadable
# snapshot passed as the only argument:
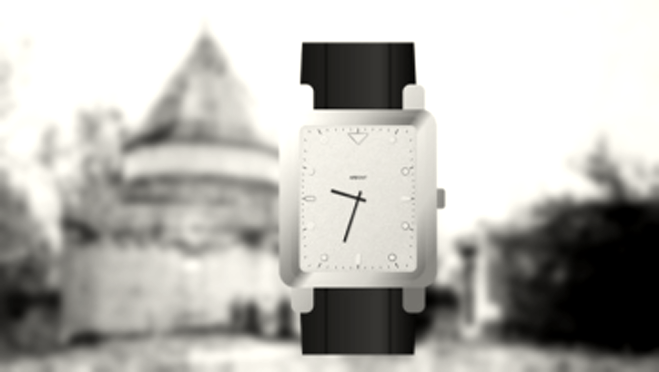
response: 9 h 33 min
